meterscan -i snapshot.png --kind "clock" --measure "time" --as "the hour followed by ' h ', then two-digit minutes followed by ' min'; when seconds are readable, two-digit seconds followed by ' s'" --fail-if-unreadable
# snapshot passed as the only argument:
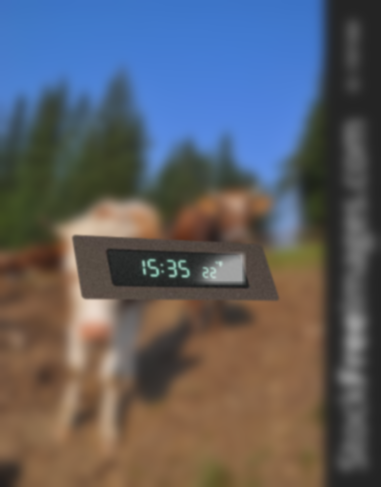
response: 15 h 35 min
